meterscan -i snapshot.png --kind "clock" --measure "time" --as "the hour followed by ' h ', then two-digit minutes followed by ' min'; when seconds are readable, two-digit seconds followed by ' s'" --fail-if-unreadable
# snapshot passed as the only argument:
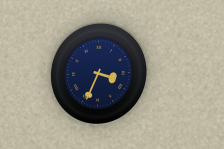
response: 3 h 34 min
